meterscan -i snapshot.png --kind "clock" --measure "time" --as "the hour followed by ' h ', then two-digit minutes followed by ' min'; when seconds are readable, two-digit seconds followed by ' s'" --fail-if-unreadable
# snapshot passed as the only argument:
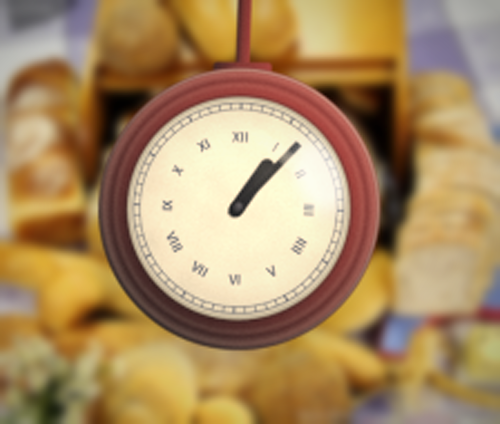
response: 1 h 07 min
